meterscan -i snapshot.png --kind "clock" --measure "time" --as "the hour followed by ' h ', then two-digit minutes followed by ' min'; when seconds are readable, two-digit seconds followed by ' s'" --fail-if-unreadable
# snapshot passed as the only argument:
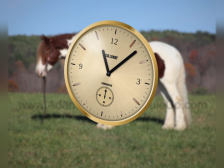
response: 11 h 07 min
